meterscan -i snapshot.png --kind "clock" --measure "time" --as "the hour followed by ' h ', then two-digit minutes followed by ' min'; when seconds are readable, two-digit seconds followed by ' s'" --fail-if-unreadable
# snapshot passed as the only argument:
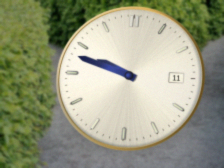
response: 9 h 48 min
